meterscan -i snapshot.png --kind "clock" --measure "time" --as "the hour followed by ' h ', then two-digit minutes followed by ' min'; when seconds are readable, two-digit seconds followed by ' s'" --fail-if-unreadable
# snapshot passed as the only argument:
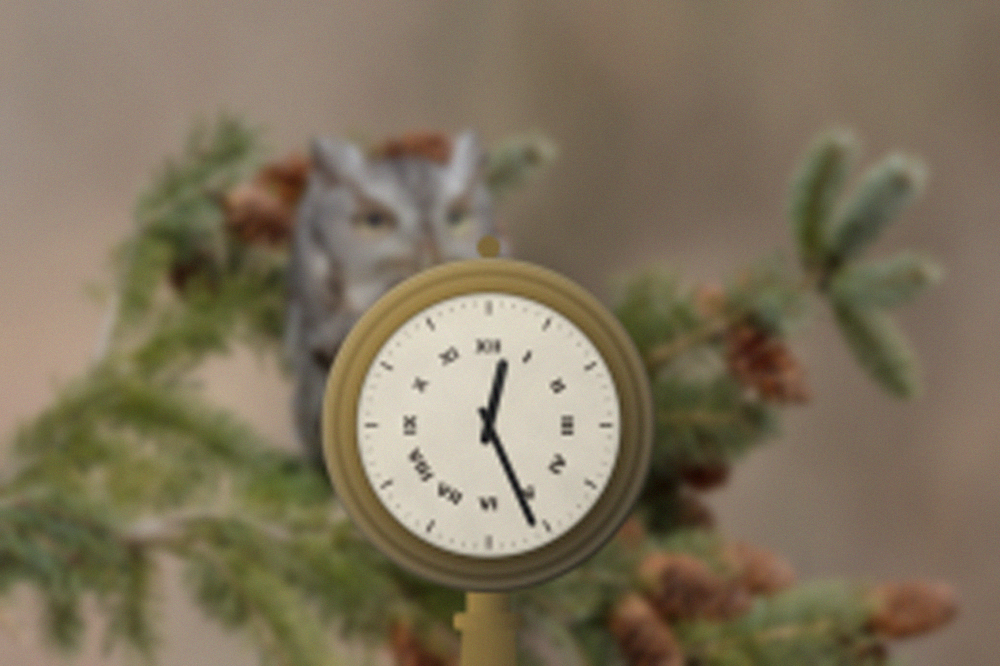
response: 12 h 26 min
